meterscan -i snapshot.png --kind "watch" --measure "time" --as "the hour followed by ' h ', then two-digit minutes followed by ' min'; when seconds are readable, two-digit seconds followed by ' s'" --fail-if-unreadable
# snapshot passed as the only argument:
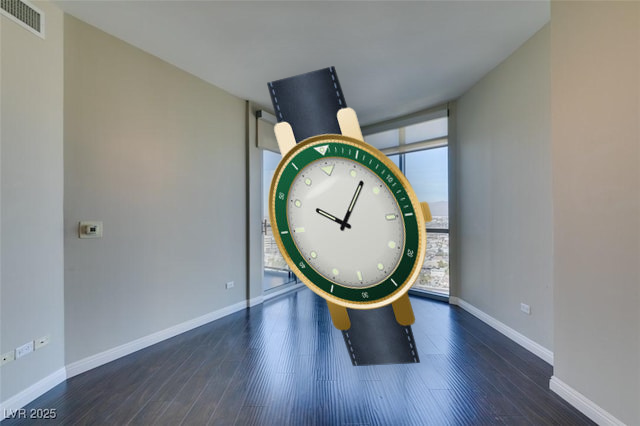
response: 10 h 07 min
